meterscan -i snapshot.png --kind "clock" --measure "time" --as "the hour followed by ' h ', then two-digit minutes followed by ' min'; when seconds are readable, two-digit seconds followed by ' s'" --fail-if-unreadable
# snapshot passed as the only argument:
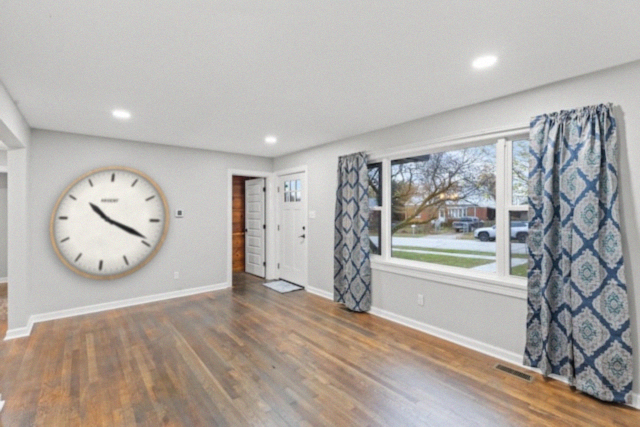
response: 10 h 19 min
